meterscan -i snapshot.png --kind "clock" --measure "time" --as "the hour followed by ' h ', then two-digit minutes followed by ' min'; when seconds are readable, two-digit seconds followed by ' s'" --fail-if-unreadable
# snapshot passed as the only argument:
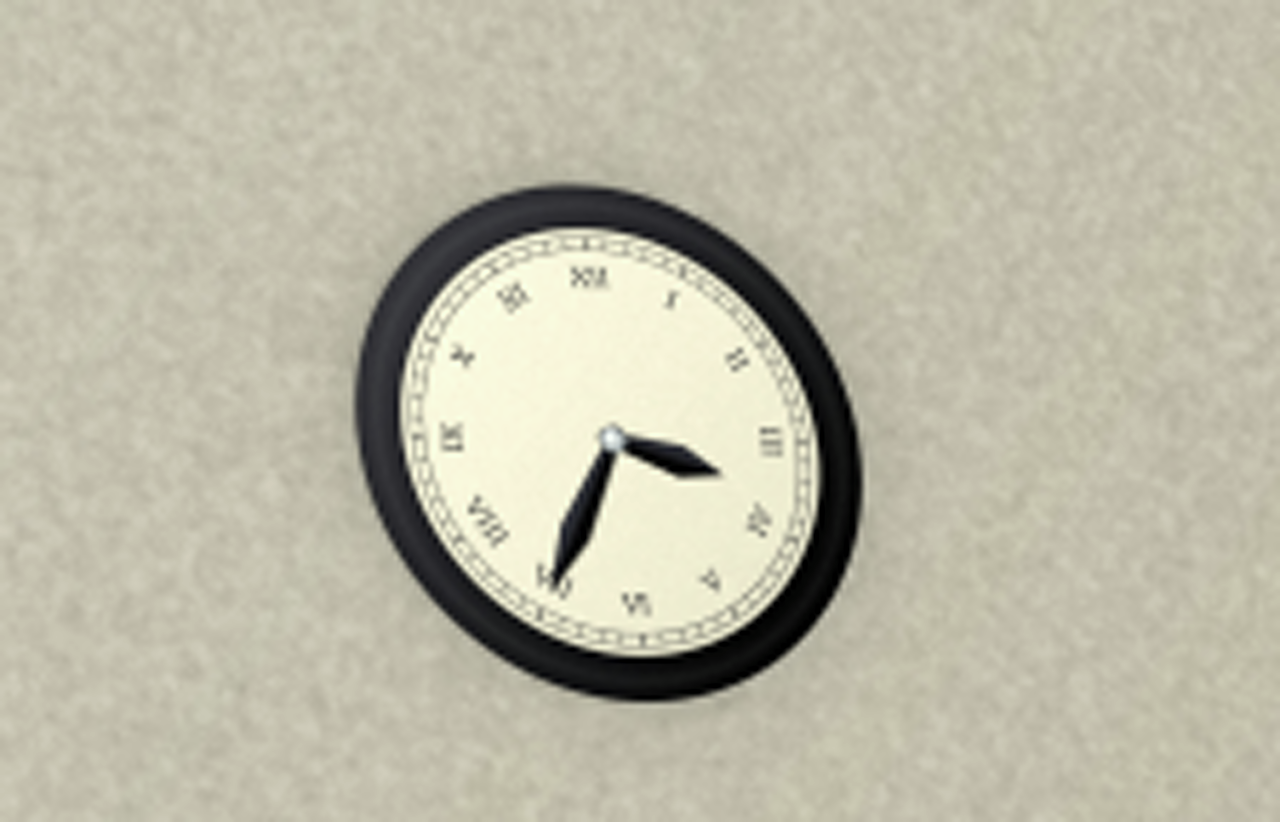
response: 3 h 35 min
